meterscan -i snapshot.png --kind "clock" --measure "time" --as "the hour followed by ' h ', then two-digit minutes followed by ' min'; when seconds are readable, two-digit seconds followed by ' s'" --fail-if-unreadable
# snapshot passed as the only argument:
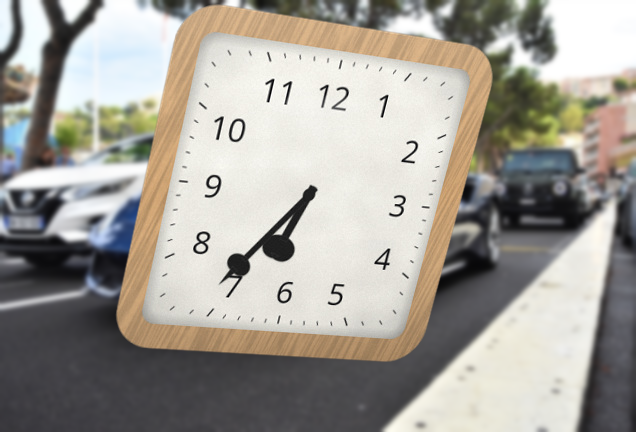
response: 6 h 36 min
